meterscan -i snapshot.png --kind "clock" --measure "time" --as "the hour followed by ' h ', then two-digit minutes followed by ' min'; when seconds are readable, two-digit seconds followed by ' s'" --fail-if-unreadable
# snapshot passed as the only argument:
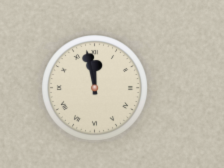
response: 11 h 58 min
